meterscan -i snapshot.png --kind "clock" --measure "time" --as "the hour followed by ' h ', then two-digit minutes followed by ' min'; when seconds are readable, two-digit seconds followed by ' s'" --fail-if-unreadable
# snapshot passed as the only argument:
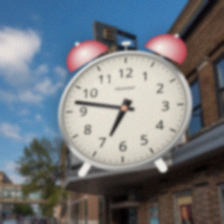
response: 6 h 47 min
